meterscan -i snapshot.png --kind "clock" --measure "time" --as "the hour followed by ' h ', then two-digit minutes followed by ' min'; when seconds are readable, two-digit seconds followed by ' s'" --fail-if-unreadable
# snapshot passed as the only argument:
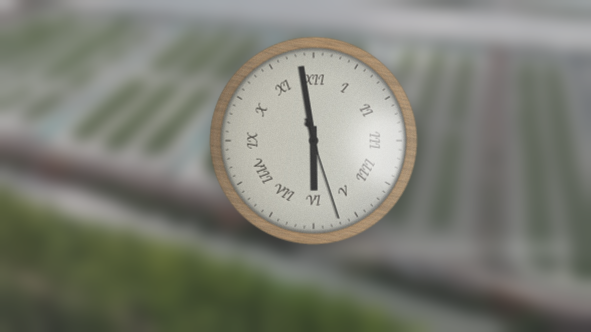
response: 5 h 58 min 27 s
